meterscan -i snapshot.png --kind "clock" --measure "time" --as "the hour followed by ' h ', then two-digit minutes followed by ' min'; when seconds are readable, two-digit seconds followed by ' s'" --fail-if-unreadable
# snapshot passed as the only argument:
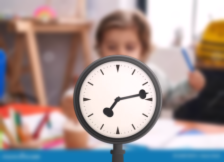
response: 7 h 13 min
